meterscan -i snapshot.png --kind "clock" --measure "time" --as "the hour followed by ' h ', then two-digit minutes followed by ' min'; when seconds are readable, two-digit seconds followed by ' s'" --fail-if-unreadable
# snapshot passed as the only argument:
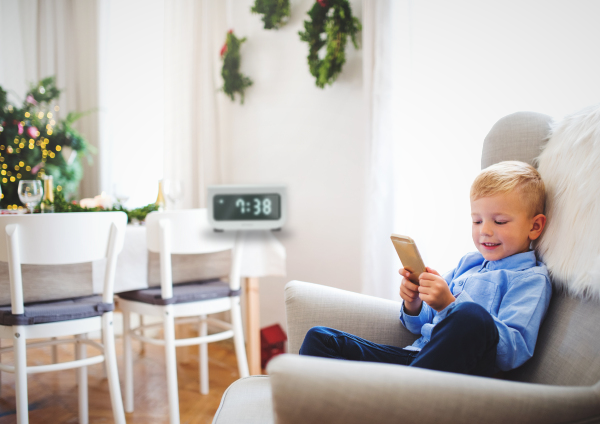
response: 7 h 38 min
